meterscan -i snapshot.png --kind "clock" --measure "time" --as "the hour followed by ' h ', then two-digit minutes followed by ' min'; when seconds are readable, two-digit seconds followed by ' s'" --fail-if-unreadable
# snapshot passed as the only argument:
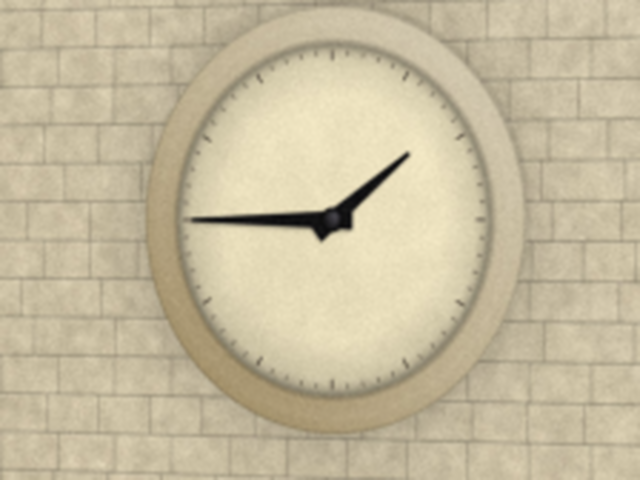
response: 1 h 45 min
